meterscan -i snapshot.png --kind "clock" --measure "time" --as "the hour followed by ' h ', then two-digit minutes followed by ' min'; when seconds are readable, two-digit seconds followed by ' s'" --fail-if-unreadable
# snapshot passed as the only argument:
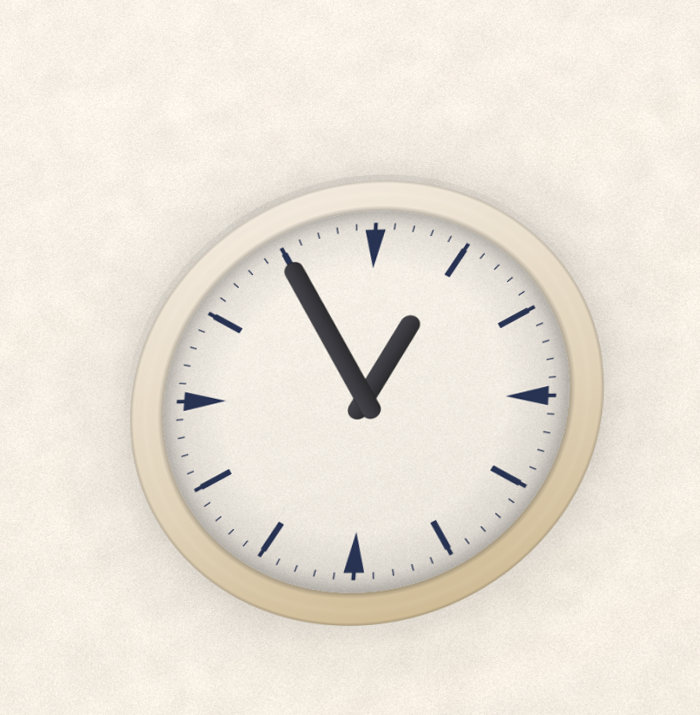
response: 12 h 55 min
